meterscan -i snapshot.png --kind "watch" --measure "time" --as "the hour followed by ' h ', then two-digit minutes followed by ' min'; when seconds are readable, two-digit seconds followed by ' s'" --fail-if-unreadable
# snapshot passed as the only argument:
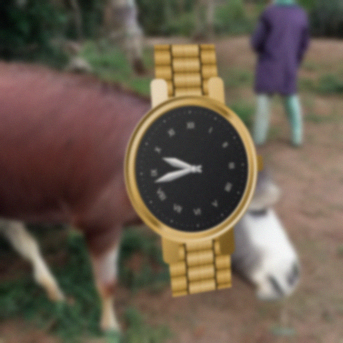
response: 9 h 43 min
